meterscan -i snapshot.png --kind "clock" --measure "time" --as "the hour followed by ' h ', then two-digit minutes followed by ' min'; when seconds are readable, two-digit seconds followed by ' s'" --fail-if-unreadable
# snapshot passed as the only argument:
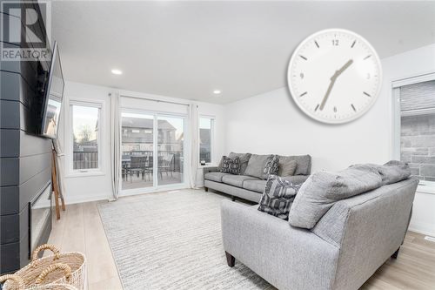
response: 1 h 34 min
